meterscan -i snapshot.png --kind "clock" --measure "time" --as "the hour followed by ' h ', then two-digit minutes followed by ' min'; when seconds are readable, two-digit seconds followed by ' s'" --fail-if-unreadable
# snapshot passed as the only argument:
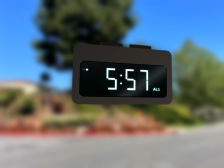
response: 5 h 57 min
